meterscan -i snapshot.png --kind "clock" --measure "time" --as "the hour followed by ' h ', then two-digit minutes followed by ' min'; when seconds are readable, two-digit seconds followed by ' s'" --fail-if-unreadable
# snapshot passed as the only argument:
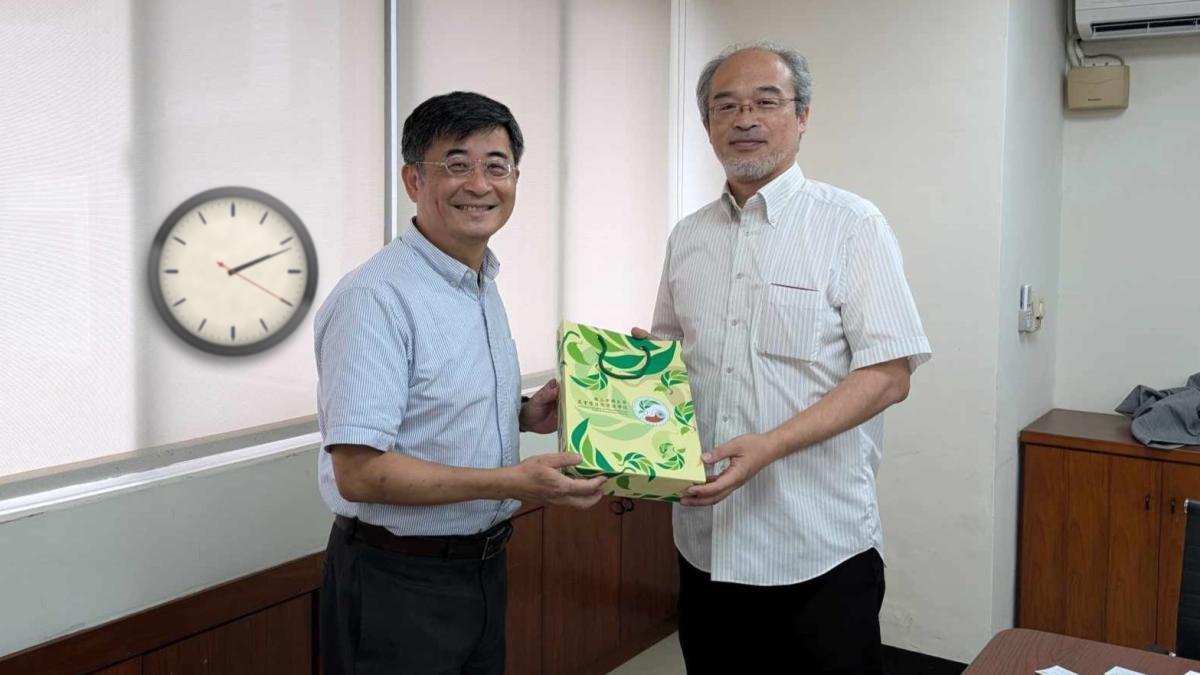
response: 2 h 11 min 20 s
